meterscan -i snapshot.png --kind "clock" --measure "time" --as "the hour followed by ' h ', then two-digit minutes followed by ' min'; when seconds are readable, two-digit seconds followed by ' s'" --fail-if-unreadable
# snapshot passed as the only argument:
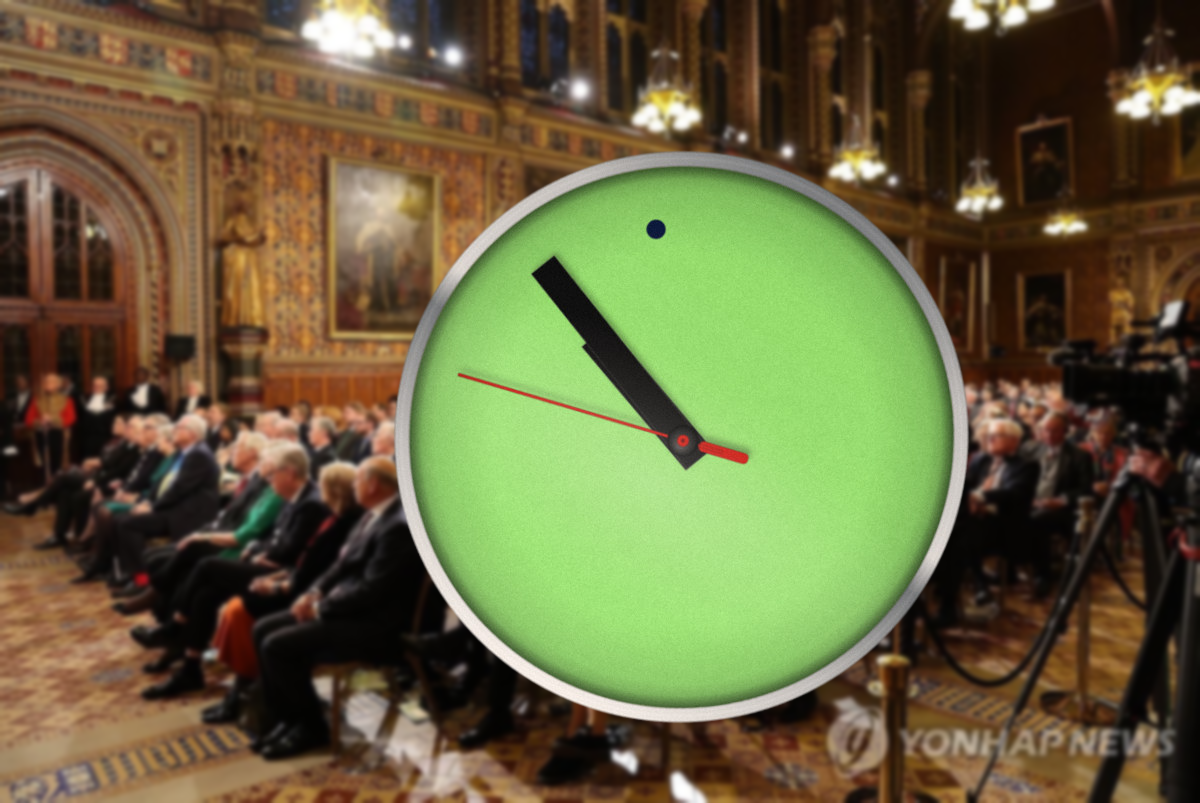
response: 10 h 54 min 49 s
